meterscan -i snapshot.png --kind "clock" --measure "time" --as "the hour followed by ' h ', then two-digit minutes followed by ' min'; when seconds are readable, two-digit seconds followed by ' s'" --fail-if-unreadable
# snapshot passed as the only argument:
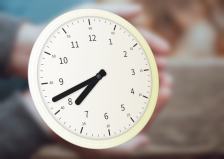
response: 7 h 42 min
